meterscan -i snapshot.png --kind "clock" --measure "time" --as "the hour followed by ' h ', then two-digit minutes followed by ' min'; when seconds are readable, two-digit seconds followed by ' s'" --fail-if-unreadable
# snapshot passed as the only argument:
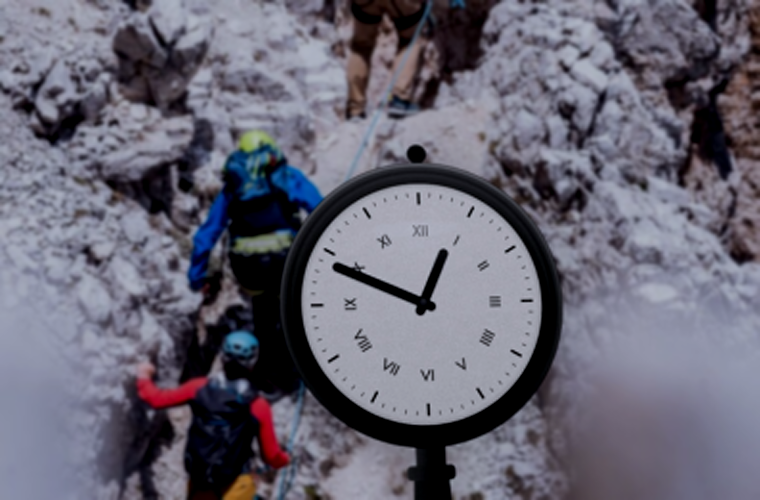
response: 12 h 49 min
